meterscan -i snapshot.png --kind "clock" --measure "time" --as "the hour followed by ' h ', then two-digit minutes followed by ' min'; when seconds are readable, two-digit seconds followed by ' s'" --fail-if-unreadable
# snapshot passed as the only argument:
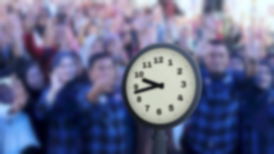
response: 9 h 43 min
